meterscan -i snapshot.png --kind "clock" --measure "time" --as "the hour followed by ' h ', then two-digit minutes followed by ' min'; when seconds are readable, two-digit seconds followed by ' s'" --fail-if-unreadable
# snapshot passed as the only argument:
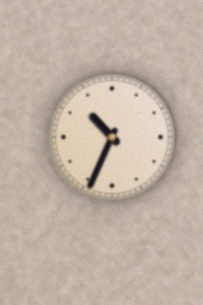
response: 10 h 34 min
